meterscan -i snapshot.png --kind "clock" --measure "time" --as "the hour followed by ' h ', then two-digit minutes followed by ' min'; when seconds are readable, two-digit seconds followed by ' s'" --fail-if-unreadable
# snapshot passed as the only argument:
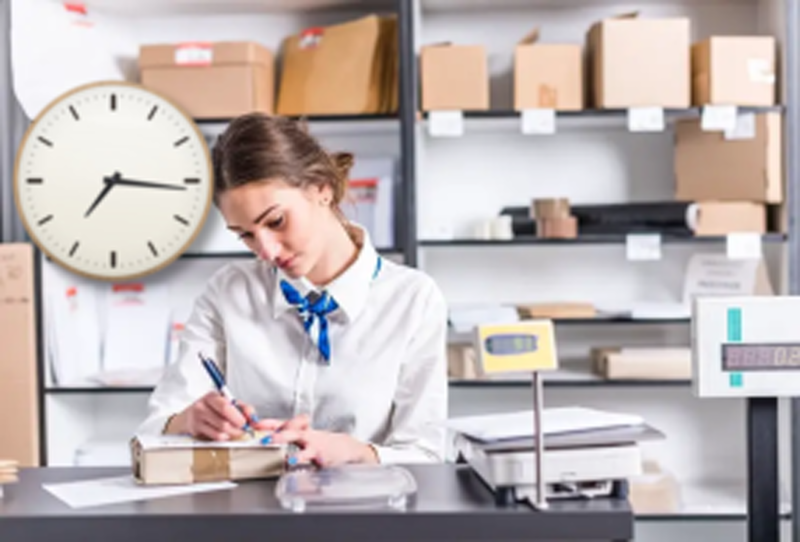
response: 7 h 16 min
